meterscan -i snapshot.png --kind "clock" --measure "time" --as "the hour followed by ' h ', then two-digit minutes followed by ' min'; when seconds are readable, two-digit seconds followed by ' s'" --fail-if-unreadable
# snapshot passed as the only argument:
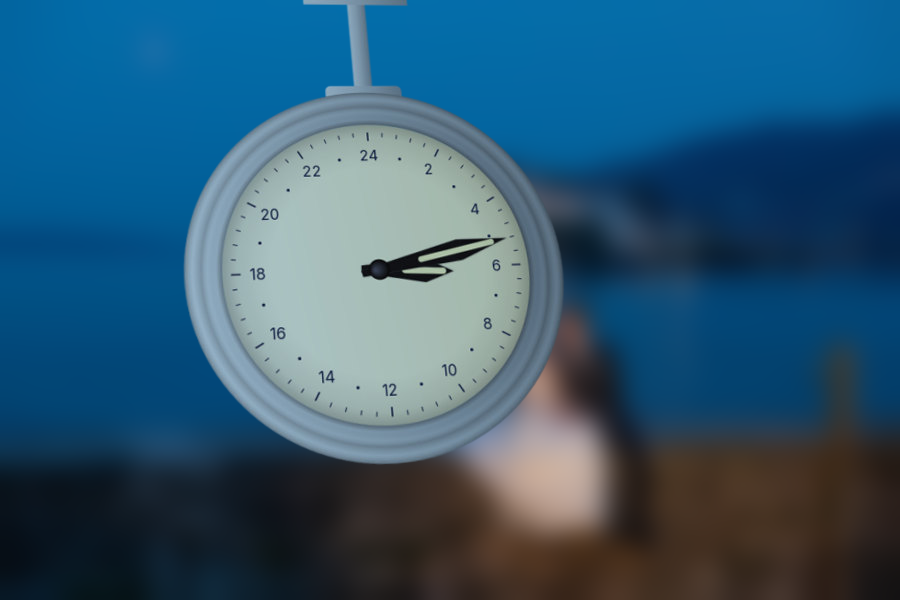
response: 6 h 13 min
